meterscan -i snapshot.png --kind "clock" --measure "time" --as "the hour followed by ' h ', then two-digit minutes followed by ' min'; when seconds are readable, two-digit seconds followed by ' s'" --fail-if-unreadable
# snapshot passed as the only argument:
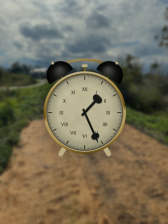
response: 1 h 26 min
